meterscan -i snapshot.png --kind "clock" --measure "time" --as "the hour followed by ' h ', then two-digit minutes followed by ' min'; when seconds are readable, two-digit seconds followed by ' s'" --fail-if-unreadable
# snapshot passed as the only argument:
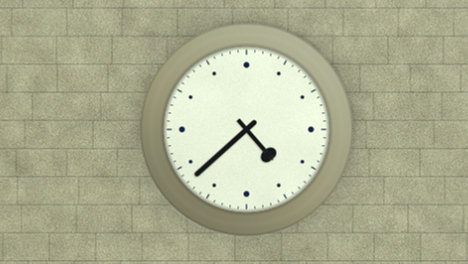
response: 4 h 38 min
